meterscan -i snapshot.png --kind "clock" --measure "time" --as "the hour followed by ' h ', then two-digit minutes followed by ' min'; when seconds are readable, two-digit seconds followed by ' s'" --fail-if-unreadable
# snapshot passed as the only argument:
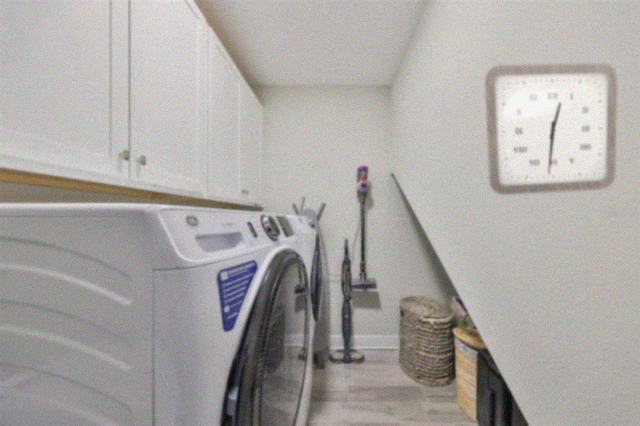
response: 12 h 31 min
